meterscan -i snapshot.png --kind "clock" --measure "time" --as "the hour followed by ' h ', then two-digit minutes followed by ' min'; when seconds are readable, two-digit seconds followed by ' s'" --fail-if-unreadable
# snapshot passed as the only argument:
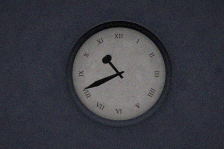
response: 10 h 41 min
